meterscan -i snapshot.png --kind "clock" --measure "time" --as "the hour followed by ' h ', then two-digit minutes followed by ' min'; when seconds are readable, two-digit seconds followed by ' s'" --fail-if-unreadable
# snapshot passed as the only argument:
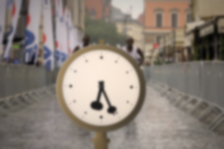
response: 6 h 26 min
